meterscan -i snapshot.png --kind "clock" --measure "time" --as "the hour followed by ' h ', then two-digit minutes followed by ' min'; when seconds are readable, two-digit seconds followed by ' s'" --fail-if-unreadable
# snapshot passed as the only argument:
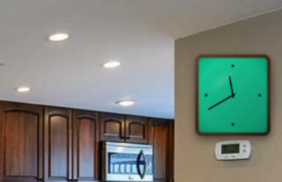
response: 11 h 40 min
